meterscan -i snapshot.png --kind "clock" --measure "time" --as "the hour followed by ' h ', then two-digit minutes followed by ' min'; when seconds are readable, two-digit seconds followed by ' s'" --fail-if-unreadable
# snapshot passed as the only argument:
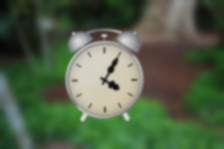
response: 4 h 05 min
